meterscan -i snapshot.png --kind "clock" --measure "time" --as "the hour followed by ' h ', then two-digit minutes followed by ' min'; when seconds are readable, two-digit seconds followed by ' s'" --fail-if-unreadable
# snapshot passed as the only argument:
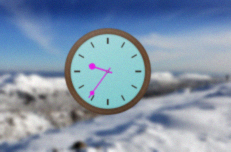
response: 9 h 36 min
